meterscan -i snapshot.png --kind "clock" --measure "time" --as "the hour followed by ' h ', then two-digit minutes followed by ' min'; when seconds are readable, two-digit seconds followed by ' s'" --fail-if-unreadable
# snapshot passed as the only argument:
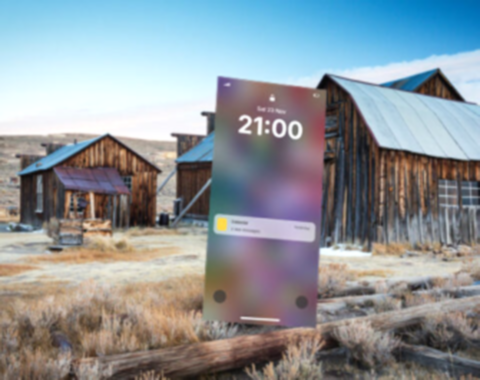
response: 21 h 00 min
